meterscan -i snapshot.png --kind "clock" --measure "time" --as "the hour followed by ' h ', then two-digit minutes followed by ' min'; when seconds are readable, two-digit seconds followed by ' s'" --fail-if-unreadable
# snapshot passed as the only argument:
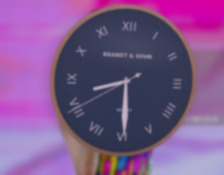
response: 8 h 29 min 40 s
